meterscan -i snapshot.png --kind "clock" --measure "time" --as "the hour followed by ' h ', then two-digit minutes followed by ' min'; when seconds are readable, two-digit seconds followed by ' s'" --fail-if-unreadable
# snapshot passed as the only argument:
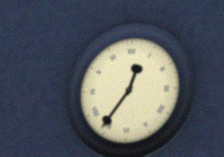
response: 12 h 36 min
